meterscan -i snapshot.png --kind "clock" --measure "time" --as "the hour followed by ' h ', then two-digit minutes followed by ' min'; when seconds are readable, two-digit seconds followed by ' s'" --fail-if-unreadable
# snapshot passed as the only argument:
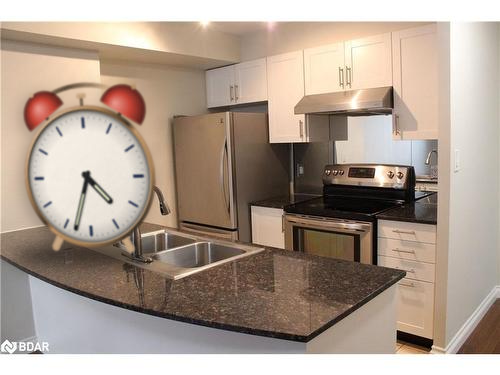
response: 4 h 33 min
